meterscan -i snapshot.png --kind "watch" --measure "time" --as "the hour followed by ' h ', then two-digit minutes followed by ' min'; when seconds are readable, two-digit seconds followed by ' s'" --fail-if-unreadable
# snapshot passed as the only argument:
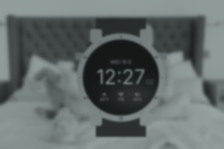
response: 12 h 27 min
